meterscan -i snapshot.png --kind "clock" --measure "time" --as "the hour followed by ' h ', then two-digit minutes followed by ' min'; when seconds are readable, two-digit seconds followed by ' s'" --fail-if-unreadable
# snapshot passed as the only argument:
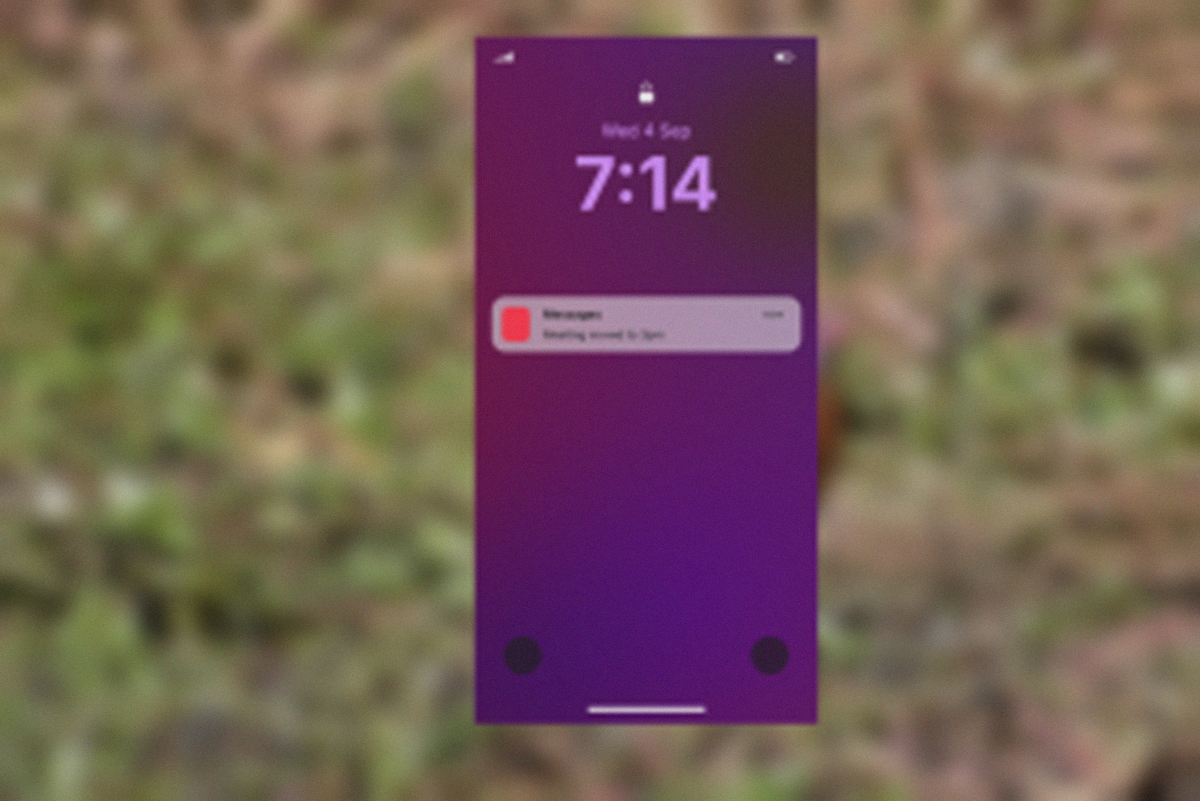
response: 7 h 14 min
